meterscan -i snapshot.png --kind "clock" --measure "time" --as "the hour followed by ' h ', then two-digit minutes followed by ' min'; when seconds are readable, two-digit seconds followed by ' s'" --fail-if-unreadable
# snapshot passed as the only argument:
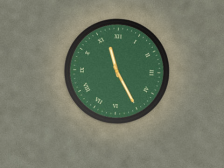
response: 11 h 25 min
